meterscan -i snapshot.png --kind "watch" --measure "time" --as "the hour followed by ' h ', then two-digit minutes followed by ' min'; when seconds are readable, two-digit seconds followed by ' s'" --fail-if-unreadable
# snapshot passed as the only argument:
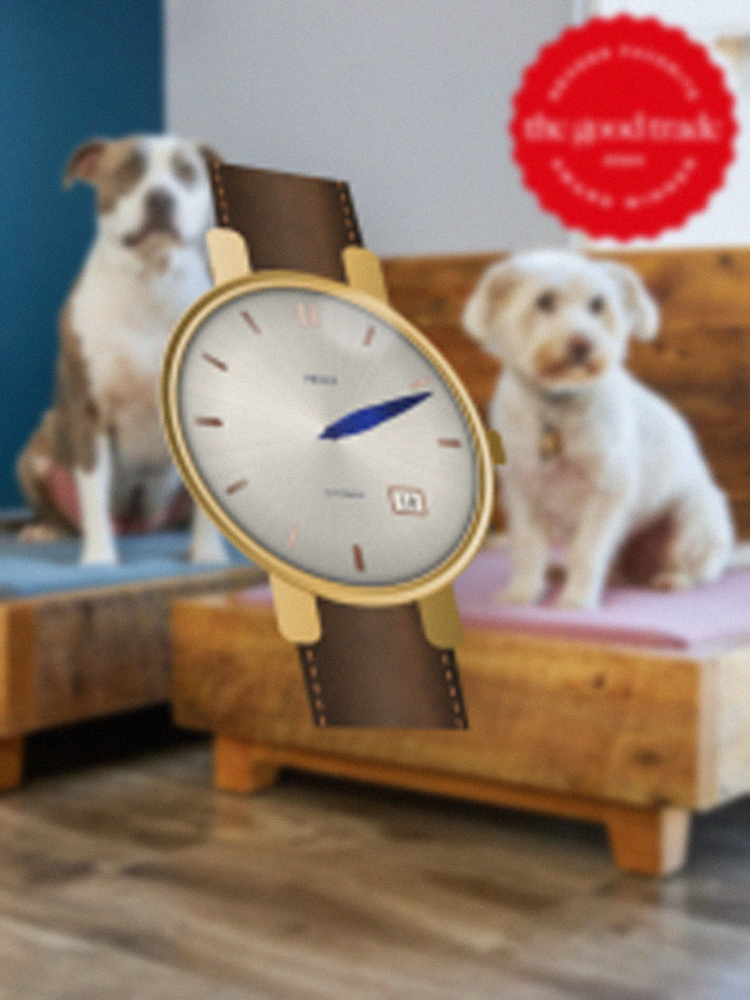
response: 2 h 11 min
